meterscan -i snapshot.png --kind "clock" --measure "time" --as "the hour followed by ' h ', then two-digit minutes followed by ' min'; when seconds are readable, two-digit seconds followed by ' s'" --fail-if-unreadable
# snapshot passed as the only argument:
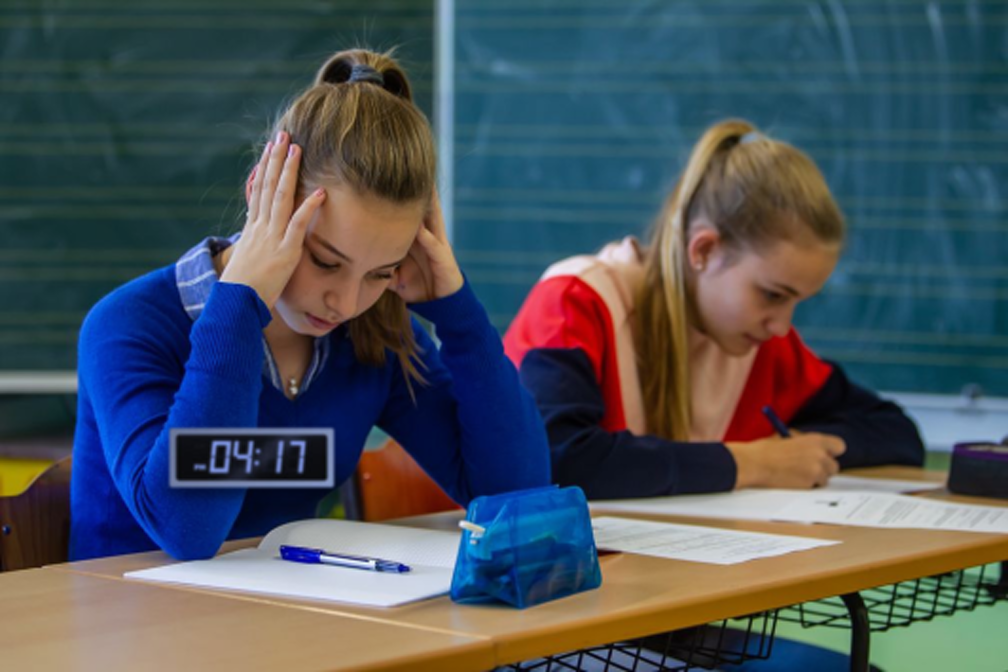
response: 4 h 17 min
